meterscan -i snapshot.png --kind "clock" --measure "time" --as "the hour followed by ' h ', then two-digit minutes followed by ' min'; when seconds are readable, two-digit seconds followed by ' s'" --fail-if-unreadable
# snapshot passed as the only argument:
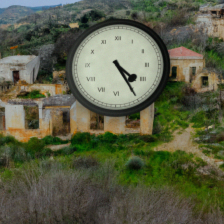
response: 4 h 25 min
